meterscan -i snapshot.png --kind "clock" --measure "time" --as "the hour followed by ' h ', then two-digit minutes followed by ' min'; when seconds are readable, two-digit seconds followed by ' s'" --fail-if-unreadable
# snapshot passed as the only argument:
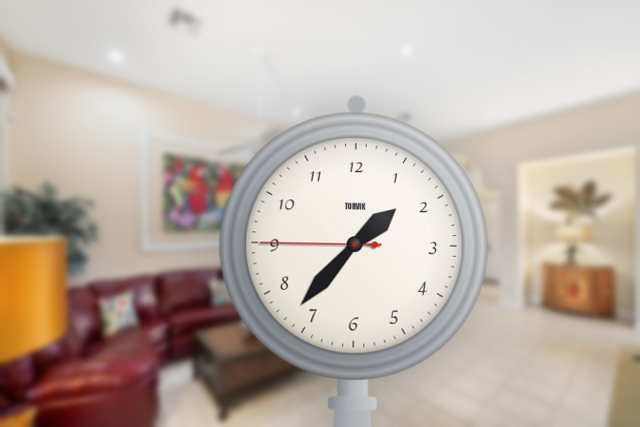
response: 1 h 36 min 45 s
